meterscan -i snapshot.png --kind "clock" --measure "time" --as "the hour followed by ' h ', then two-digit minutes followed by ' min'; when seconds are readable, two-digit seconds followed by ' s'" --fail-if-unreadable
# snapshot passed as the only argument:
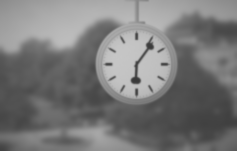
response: 6 h 06 min
